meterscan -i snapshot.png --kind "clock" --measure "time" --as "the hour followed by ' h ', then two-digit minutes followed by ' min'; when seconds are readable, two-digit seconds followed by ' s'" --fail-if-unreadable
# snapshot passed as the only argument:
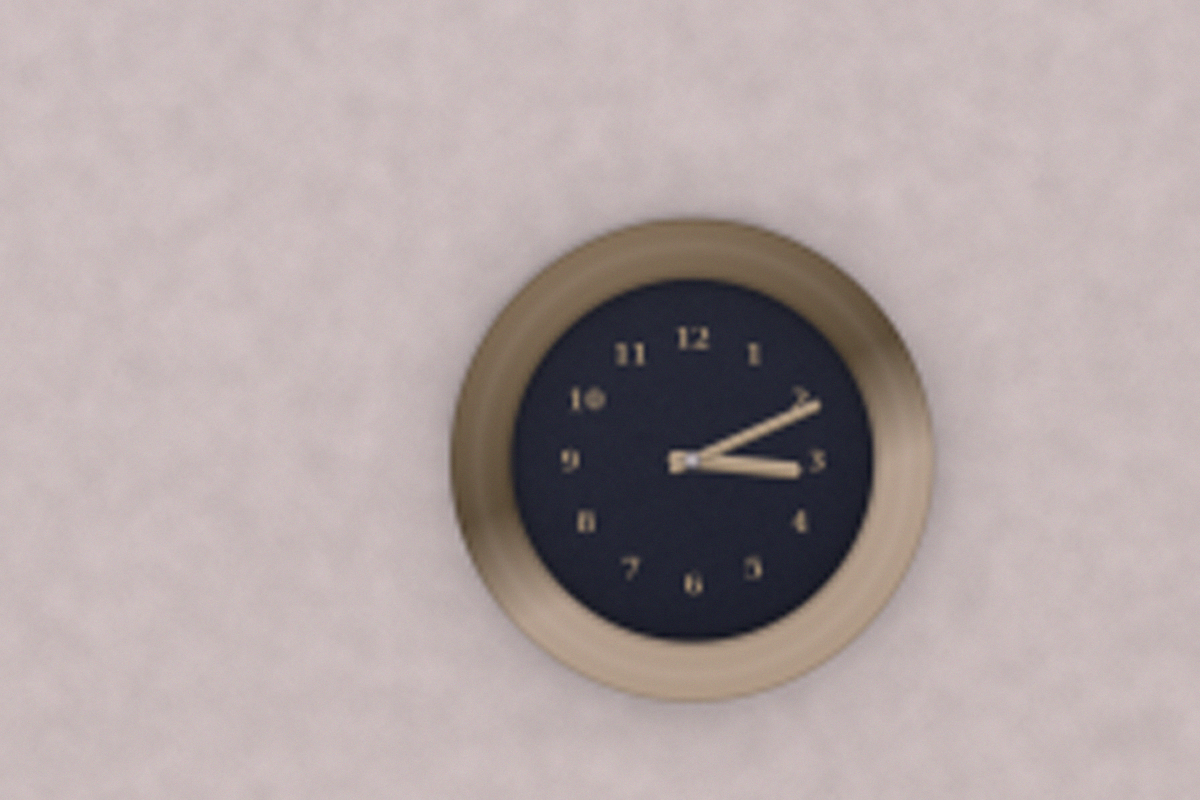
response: 3 h 11 min
